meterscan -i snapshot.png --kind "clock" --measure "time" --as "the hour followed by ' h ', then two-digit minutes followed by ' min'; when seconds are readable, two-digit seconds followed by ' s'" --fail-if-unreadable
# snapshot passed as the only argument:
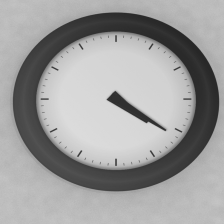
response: 4 h 21 min
